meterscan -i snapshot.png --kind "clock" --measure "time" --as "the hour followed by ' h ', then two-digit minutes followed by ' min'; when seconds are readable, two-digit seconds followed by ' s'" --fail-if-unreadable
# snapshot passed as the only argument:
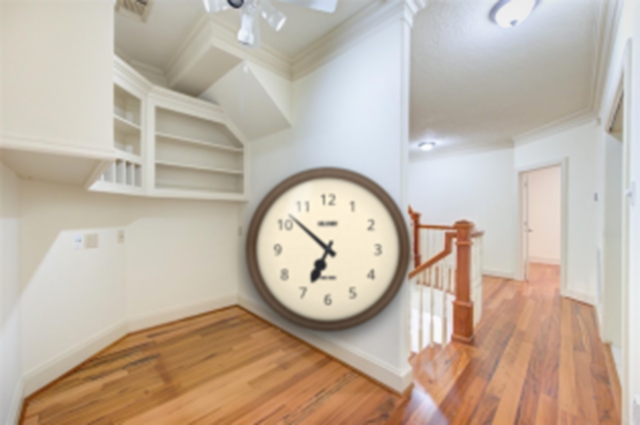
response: 6 h 52 min
